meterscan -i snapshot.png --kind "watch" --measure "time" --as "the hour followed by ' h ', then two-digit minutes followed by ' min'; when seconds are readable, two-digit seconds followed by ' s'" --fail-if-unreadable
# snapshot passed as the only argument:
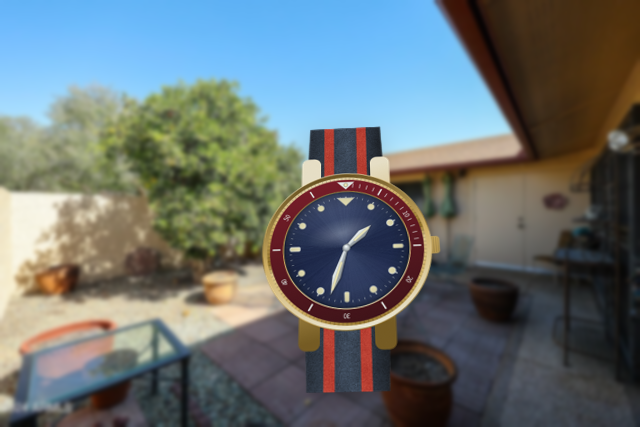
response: 1 h 33 min
